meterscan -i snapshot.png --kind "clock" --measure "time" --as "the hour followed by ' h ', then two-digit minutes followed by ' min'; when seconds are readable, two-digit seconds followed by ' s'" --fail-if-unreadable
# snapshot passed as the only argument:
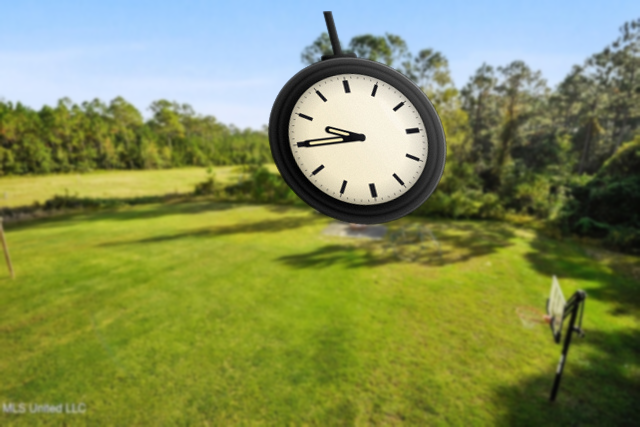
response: 9 h 45 min
